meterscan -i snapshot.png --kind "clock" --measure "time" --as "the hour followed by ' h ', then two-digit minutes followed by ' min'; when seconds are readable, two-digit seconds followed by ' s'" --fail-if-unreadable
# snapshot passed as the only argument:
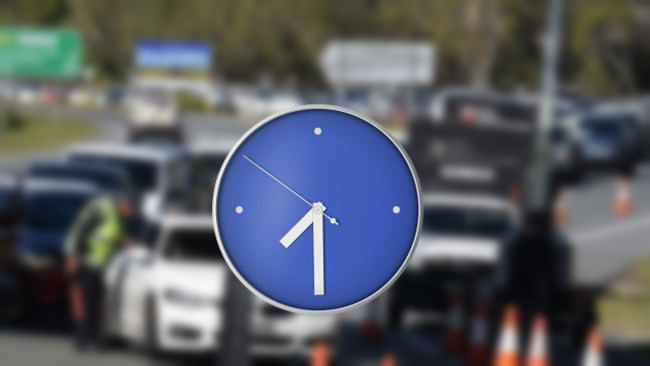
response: 7 h 29 min 51 s
